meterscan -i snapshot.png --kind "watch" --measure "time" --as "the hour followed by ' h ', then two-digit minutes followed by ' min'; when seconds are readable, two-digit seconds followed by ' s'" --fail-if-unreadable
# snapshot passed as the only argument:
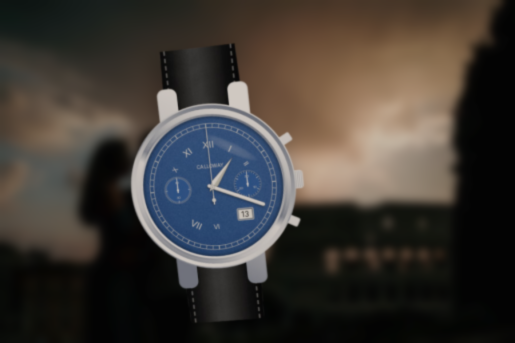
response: 1 h 19 min
